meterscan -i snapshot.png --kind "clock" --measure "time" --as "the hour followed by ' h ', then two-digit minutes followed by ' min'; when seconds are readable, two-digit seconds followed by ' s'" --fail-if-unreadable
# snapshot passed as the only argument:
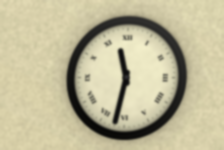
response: 11 h 32 min
